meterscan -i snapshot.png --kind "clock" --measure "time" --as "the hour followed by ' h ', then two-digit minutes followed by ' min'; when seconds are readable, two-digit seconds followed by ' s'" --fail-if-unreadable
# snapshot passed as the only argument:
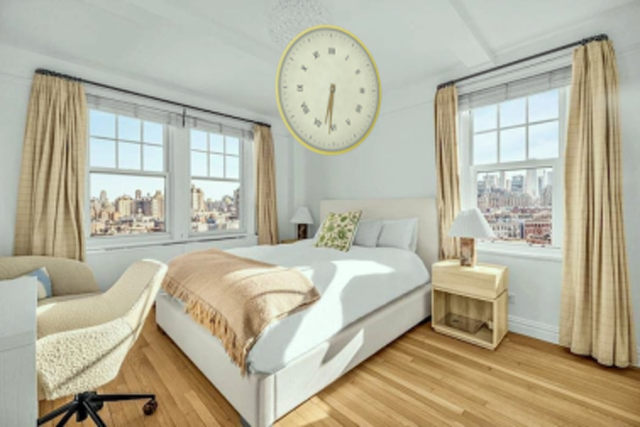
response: 6 h 31 min
